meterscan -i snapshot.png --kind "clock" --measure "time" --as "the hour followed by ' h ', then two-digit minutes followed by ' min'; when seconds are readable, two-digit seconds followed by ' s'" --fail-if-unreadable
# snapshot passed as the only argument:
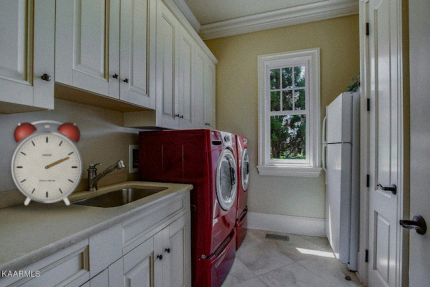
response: 2 h 11 min
